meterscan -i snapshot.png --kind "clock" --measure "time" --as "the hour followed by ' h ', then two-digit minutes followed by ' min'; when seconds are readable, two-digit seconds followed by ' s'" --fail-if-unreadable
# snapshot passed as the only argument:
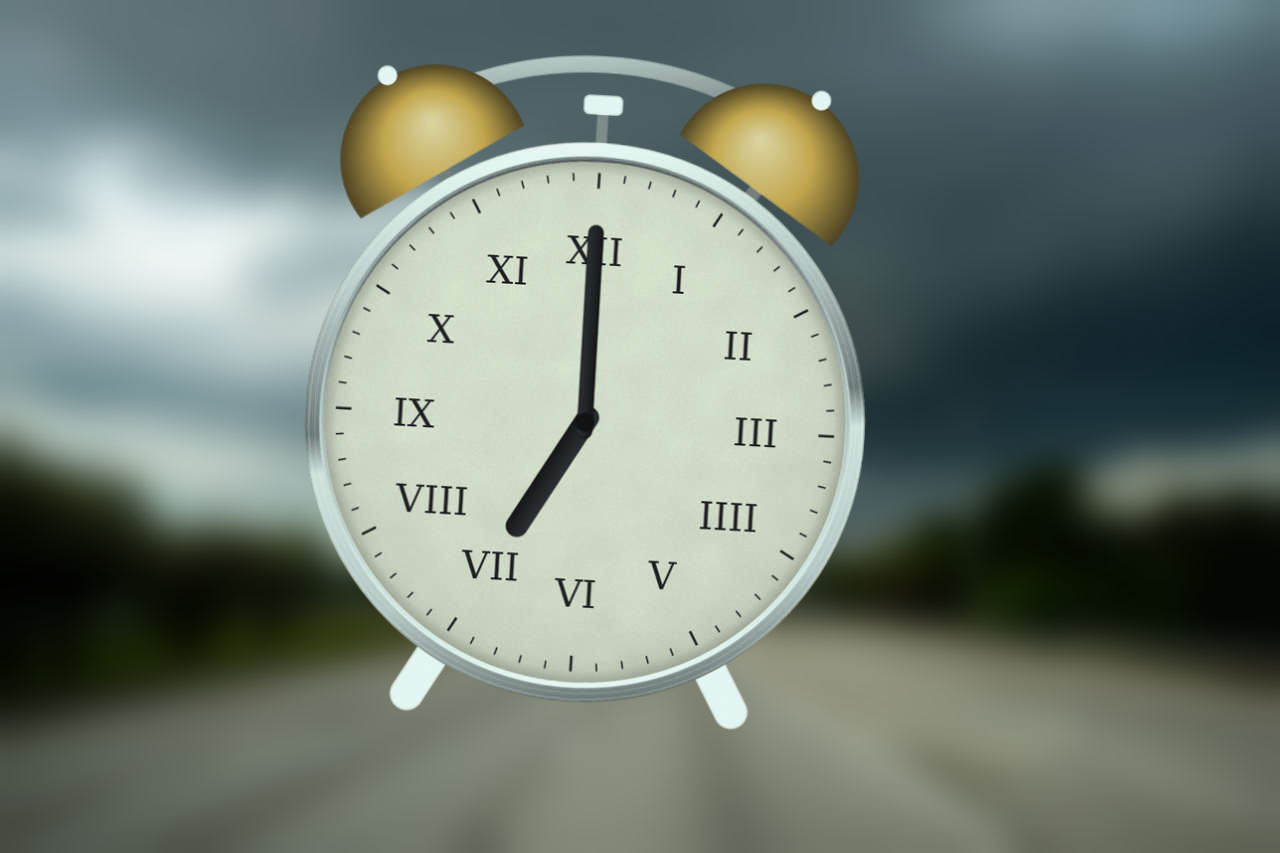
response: 7 h 00 min
